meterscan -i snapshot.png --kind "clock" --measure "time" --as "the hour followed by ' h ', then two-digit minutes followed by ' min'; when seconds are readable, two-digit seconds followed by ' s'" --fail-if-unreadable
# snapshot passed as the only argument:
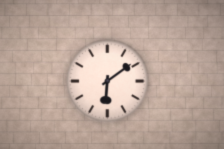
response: 6 h 09 min
